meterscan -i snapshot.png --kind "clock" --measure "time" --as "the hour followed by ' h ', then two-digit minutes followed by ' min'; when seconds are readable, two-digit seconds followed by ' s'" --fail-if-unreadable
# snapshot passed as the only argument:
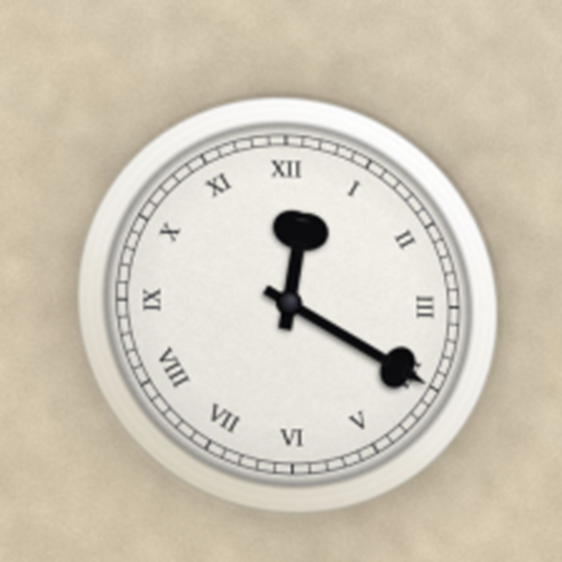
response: 12 h 20 min
